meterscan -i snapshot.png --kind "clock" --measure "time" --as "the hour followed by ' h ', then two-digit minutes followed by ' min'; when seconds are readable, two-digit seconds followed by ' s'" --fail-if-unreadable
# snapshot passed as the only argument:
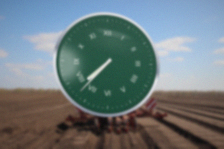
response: 7 h 37 min
